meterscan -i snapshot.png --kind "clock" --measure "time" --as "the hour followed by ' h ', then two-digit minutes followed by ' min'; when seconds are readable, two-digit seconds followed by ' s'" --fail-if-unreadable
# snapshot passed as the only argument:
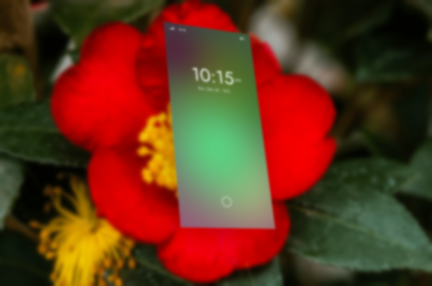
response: 10 h 15 min
